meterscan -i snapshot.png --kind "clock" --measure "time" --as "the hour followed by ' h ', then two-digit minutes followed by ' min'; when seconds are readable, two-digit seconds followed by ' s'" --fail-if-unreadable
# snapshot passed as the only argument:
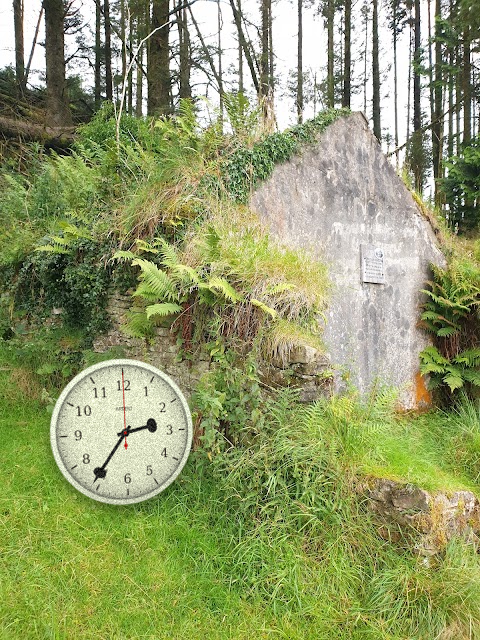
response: 2 h 36 min 00 s
